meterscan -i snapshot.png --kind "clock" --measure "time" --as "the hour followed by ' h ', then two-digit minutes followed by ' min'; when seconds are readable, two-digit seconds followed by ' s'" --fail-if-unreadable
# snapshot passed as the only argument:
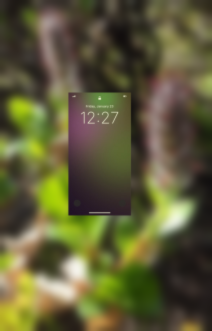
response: 12 h 27 min
